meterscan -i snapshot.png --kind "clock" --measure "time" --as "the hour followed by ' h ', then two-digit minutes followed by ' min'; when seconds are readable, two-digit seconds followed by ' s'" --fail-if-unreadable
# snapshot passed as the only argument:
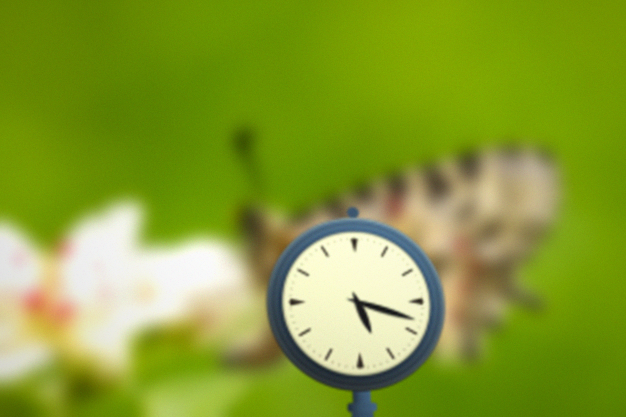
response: 5 h 18 min
